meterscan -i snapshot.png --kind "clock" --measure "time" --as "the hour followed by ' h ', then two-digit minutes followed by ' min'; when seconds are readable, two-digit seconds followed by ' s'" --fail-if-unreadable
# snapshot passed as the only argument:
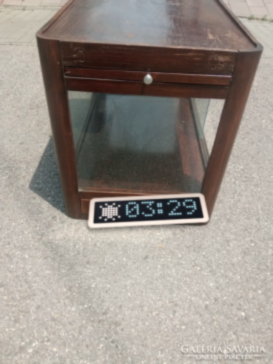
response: 3 h 29 min
